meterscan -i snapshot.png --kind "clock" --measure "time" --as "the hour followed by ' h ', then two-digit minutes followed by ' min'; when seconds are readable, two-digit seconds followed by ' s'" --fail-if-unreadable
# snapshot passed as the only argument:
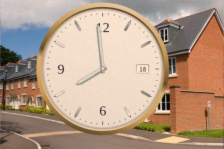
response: 7 h 59 min
